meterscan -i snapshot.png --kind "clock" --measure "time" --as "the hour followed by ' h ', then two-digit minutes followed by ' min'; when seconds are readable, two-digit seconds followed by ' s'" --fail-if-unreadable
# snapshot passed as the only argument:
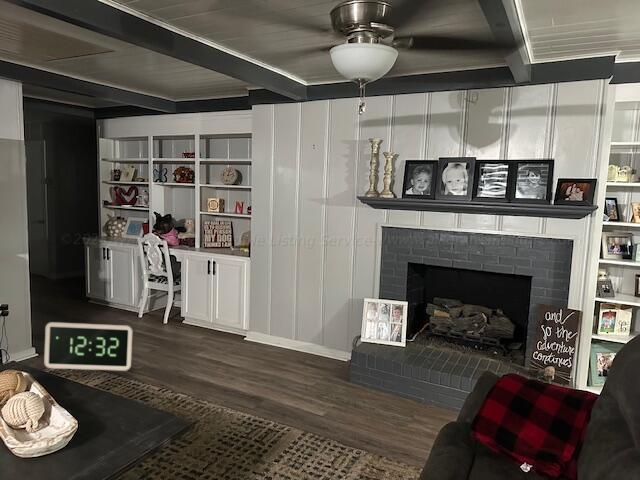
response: 12 h 32 min
